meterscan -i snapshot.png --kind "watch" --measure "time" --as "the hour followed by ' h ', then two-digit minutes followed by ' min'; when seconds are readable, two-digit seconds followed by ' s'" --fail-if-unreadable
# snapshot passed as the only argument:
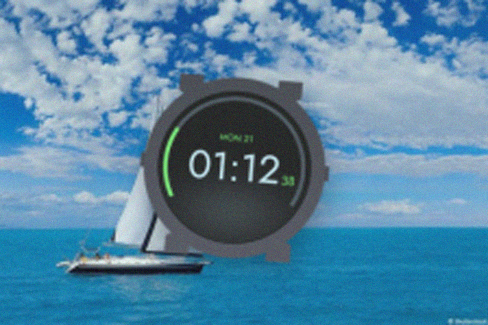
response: 1 h 12 min
